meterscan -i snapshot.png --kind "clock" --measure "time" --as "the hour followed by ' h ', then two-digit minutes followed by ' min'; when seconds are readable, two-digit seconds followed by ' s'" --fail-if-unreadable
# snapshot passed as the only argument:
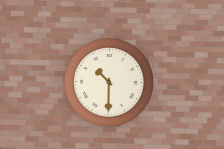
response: 10 h 30 min
